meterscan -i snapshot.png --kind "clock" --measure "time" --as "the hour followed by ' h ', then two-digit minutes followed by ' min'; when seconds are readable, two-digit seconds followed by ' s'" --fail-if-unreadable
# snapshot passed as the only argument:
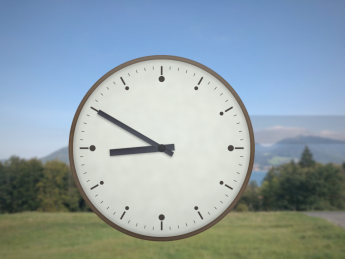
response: 8 h 50 min
